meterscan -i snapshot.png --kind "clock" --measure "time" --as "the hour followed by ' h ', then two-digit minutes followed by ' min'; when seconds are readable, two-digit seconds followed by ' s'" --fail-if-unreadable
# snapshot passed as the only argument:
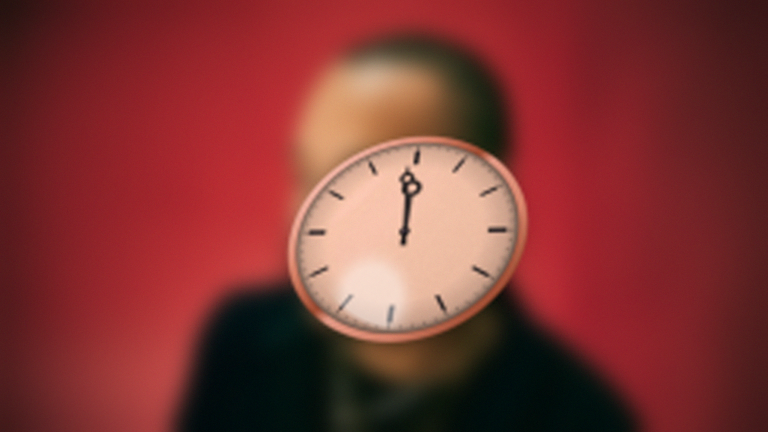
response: 11 h 59 min
